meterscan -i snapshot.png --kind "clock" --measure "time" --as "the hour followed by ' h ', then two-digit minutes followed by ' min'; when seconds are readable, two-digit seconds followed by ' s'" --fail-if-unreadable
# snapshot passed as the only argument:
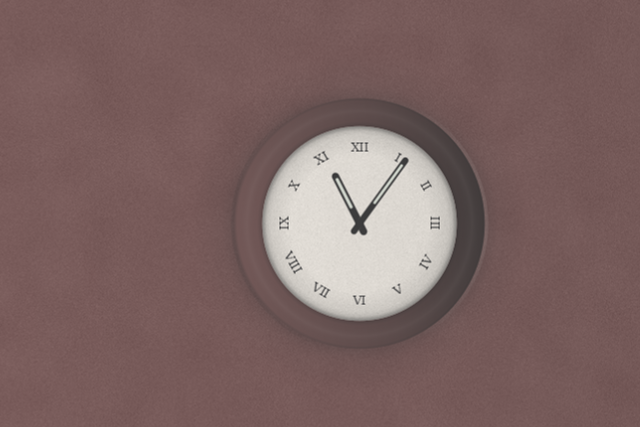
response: 11 h 06 min
